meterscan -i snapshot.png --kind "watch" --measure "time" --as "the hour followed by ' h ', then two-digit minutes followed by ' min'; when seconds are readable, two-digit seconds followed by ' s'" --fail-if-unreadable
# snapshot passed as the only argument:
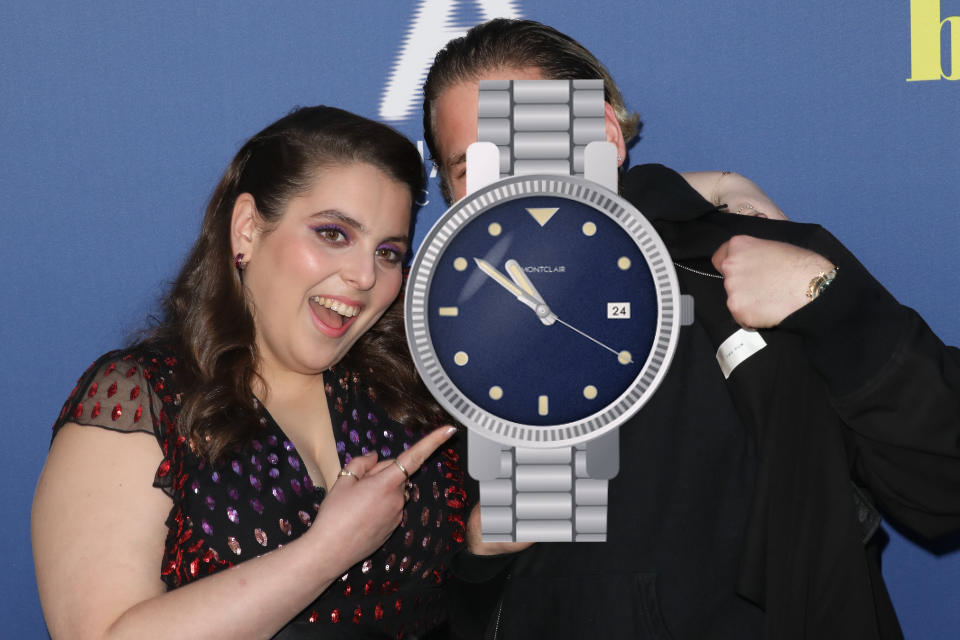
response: 10 h 51 min 20 s
